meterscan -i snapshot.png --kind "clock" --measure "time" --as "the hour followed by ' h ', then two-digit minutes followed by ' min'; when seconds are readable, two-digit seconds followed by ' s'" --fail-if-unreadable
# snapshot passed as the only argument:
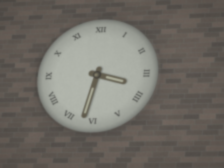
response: 3 h 32 min
